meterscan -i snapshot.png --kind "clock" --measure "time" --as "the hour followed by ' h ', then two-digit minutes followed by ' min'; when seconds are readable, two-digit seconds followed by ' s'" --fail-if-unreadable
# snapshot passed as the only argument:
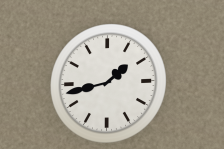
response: 1 h 43 min
